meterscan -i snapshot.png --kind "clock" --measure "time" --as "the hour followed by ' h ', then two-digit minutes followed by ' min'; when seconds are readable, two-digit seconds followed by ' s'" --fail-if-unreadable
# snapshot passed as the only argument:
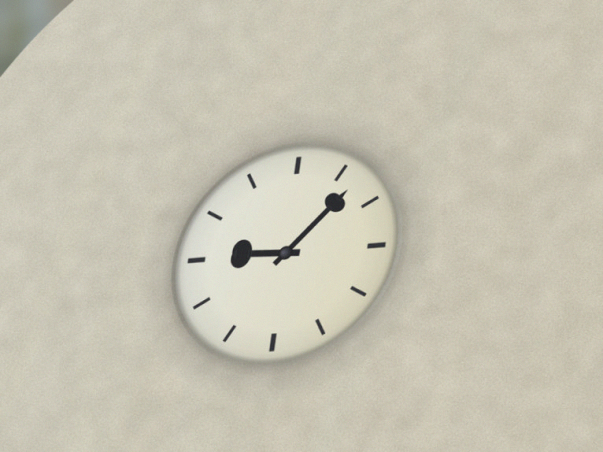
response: 9 h 07 min
